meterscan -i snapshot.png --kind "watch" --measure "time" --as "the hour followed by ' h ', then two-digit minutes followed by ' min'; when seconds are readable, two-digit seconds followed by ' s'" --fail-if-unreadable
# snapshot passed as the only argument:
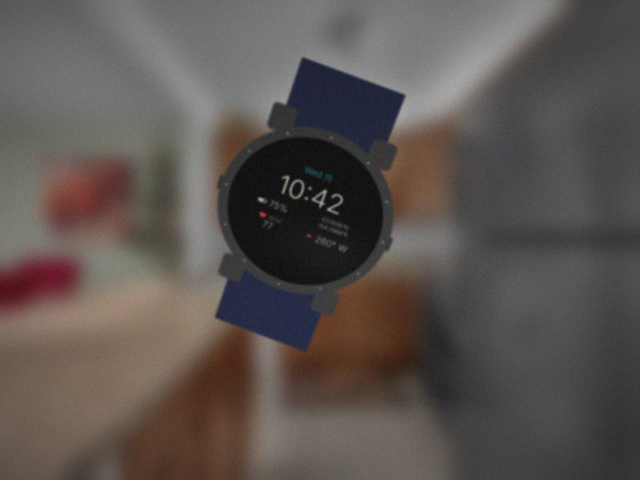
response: 10 h 42 min
